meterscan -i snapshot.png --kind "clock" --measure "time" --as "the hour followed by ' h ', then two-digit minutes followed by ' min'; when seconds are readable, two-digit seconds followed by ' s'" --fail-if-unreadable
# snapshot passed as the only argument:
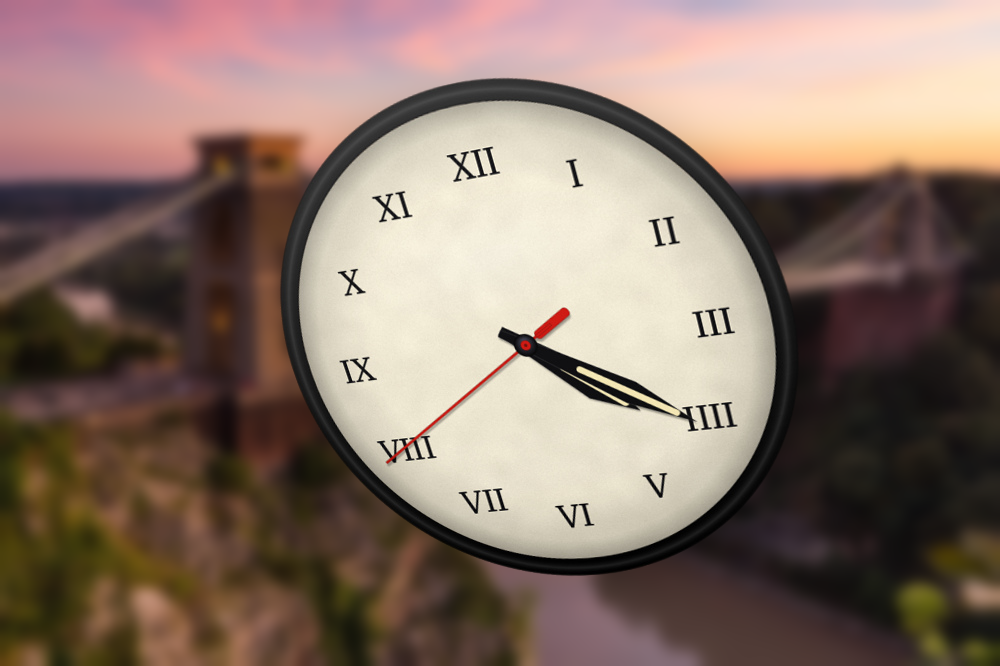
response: 4 h 20 min 40 s
